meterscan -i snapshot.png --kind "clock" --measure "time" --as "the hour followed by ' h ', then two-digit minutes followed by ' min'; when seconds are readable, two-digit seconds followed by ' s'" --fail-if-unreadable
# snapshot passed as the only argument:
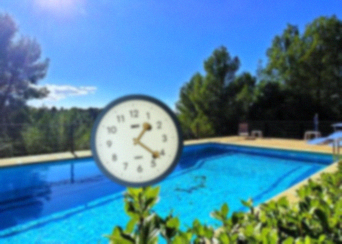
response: 1 h 22 min
